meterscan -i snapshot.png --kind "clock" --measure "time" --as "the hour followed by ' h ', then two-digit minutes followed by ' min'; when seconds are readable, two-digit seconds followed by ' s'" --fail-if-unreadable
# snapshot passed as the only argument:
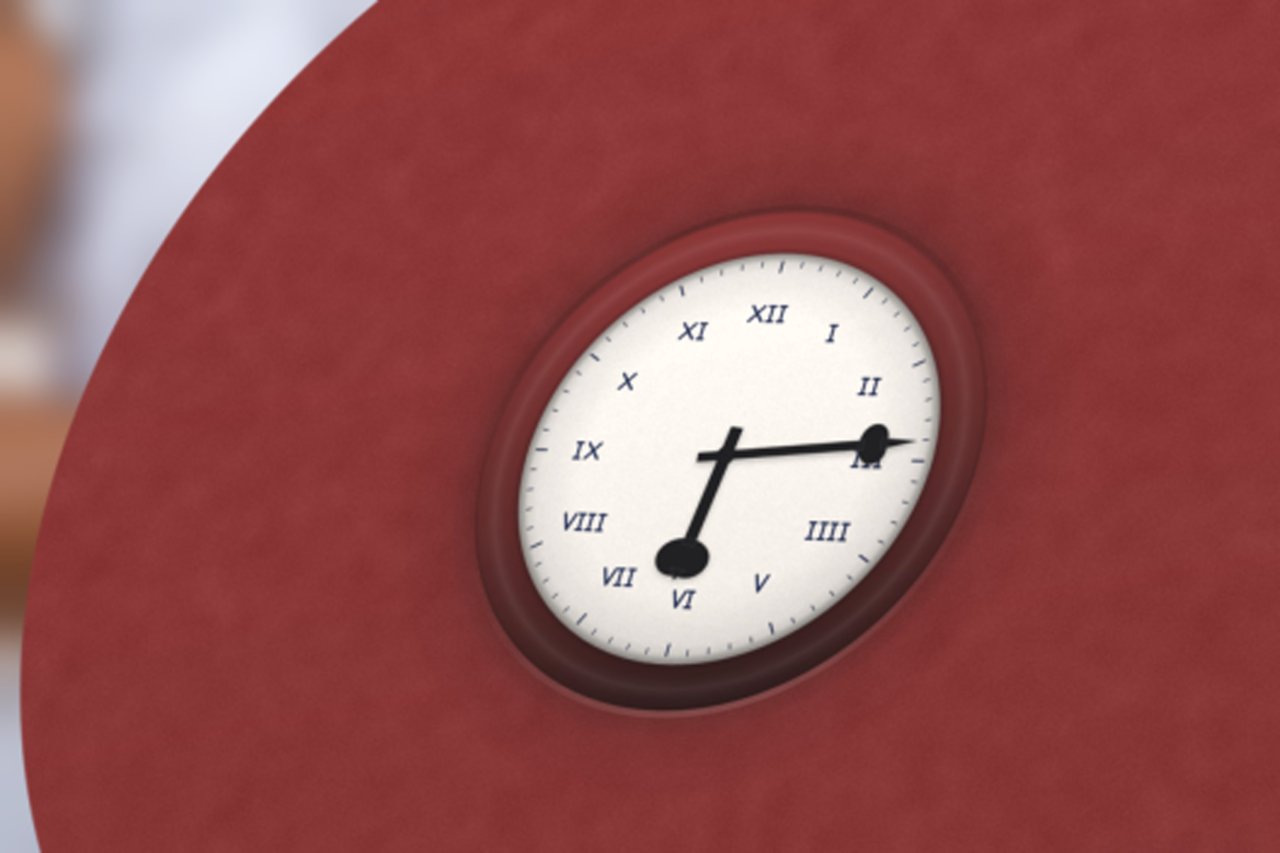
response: 6 h 14 min
